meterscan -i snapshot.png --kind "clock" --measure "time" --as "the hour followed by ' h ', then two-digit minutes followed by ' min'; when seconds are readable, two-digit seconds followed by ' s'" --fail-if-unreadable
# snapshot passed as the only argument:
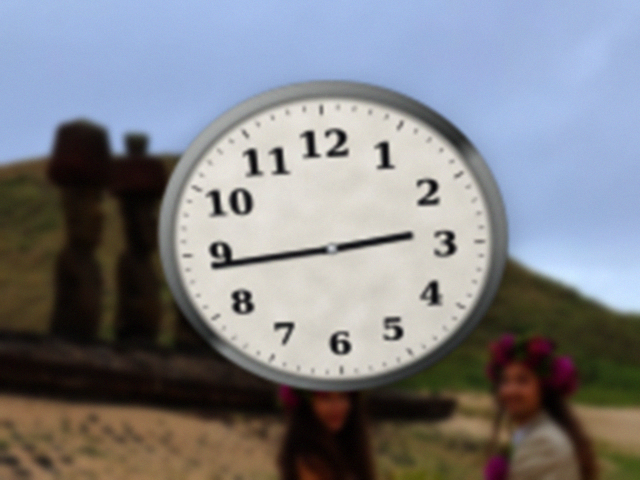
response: 2 h 44 min
